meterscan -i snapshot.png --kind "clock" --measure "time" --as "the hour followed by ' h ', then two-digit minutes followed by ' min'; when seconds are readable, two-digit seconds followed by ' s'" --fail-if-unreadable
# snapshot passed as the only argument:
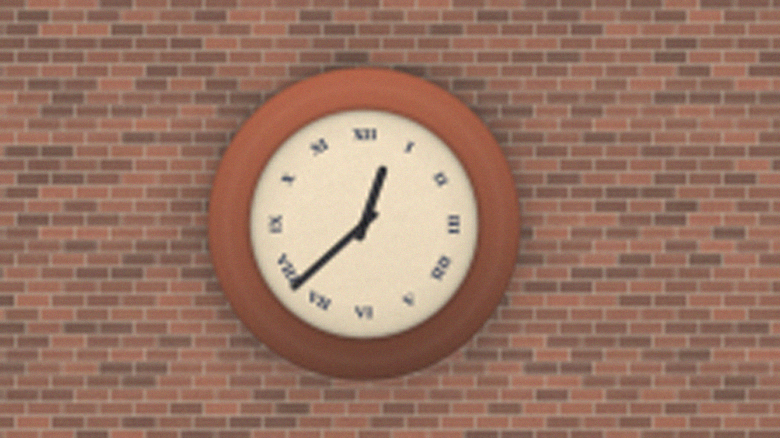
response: 12 h 38 min
